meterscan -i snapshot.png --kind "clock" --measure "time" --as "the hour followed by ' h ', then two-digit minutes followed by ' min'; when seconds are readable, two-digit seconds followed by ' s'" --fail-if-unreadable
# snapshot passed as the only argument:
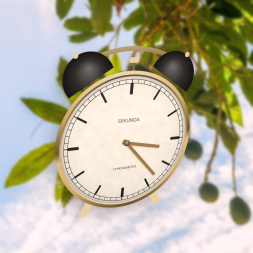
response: 3 h 23 min
